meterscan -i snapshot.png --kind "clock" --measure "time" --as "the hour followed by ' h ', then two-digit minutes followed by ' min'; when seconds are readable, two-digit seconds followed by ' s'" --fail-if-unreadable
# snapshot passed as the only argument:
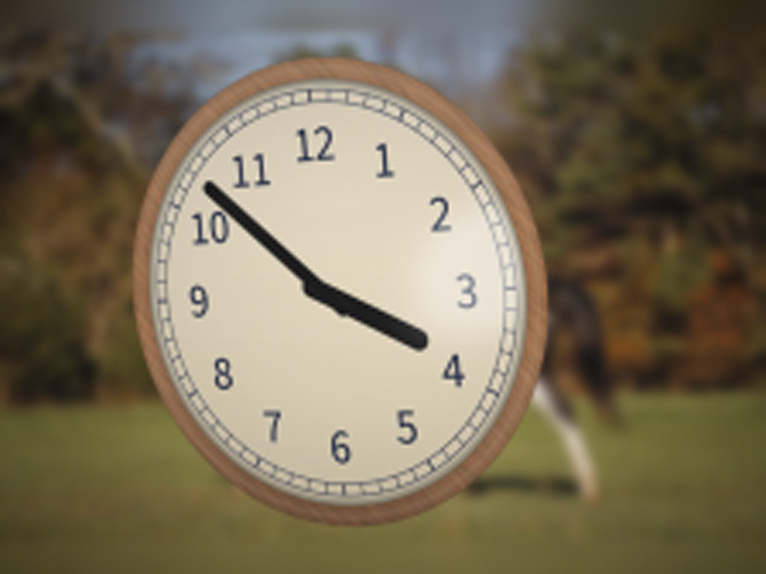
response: 3 h 52 min
